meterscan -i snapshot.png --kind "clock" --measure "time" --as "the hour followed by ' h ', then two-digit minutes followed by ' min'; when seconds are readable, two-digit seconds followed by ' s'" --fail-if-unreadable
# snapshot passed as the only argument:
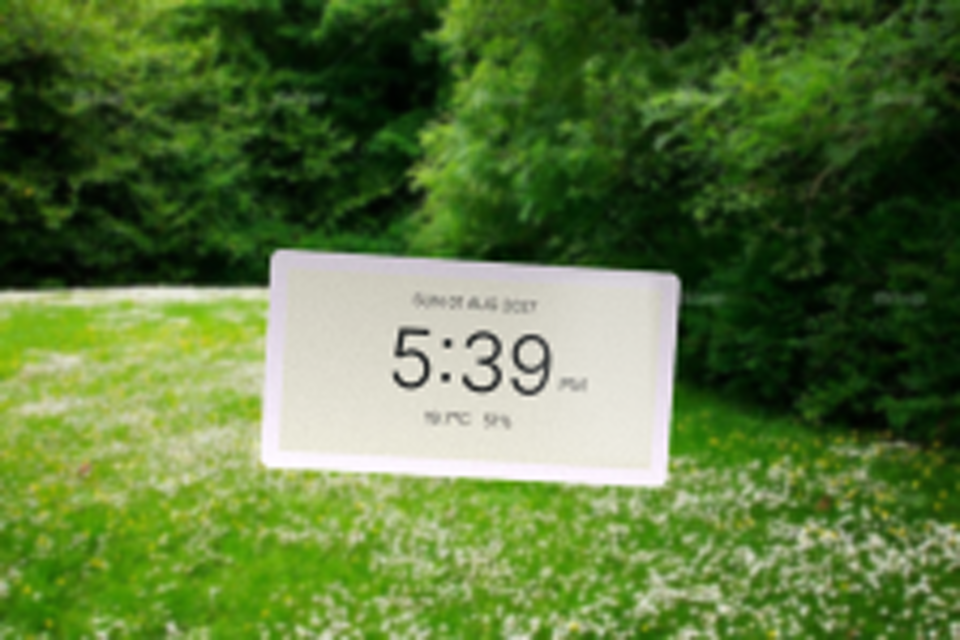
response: 5 h 39 min
